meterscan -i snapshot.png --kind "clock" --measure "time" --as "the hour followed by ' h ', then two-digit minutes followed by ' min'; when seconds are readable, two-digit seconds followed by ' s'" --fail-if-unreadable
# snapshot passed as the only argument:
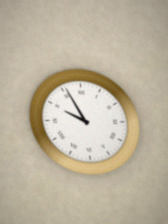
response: 9 h 56 min
